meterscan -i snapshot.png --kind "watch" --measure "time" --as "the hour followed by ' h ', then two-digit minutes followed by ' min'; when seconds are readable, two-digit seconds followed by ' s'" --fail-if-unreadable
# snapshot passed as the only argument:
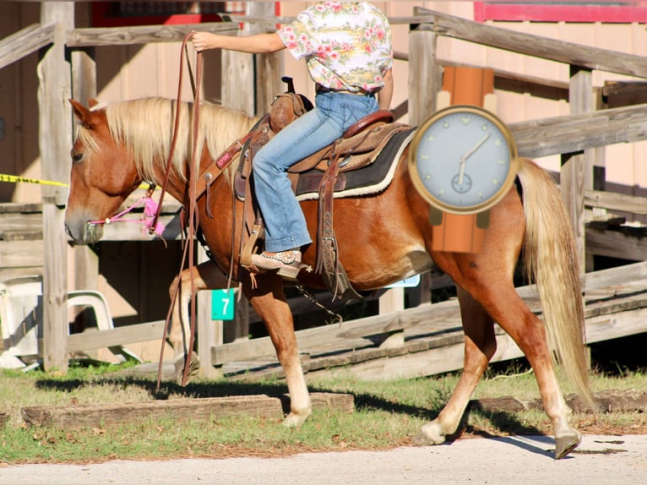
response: 6 h 07 min
